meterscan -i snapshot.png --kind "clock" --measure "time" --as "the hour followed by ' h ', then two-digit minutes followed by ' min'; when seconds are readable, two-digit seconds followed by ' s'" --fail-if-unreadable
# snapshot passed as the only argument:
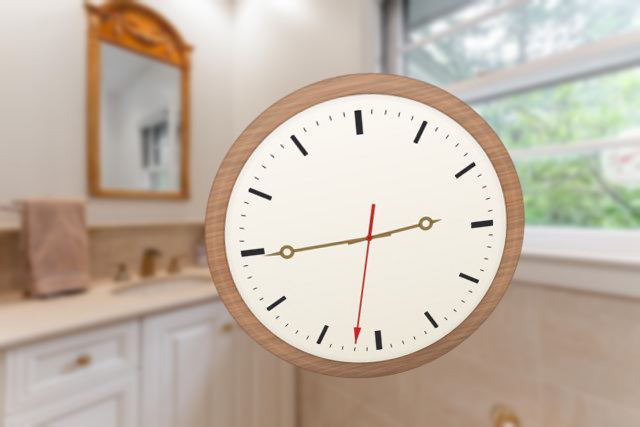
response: 2 h 44 min 32 s
